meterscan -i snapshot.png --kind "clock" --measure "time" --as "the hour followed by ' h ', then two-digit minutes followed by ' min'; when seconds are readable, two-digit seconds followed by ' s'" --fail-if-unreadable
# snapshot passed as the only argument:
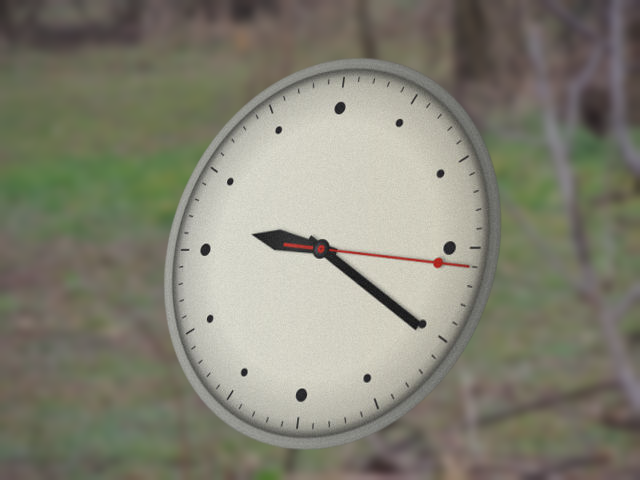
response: 9 h 20 min 16 s
